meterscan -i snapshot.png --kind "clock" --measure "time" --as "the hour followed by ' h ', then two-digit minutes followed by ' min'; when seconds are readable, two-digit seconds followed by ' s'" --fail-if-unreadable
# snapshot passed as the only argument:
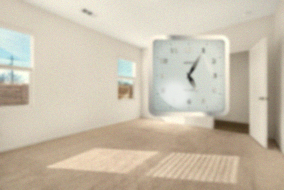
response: 5 h 05 min
